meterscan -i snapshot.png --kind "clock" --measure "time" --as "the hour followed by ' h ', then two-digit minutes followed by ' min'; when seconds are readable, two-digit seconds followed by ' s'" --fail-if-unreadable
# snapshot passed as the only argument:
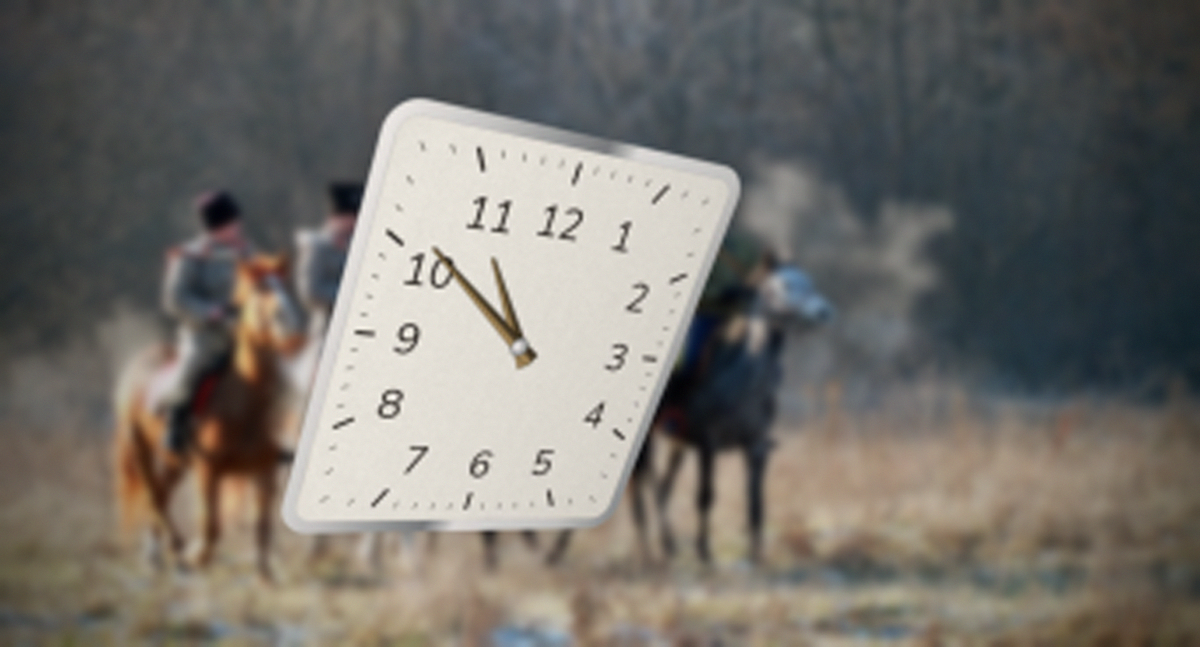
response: 10 h 51 min
